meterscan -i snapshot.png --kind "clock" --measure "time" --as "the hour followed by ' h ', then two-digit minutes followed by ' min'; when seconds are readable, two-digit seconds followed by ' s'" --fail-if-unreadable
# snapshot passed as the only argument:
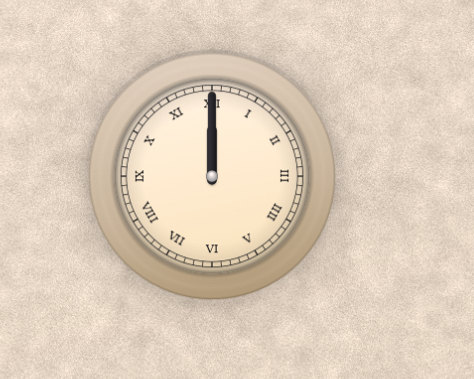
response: 12 h 00 min
